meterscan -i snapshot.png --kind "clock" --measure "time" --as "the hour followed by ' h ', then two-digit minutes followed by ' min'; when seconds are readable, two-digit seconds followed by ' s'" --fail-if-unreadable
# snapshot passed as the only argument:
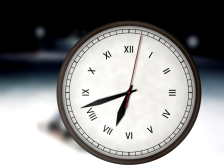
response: 6 h 42 min 02 s
